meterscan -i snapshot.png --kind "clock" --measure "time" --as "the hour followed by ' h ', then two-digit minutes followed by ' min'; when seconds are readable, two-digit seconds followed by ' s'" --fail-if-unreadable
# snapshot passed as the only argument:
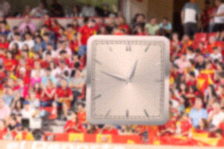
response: 12 h 48 min
